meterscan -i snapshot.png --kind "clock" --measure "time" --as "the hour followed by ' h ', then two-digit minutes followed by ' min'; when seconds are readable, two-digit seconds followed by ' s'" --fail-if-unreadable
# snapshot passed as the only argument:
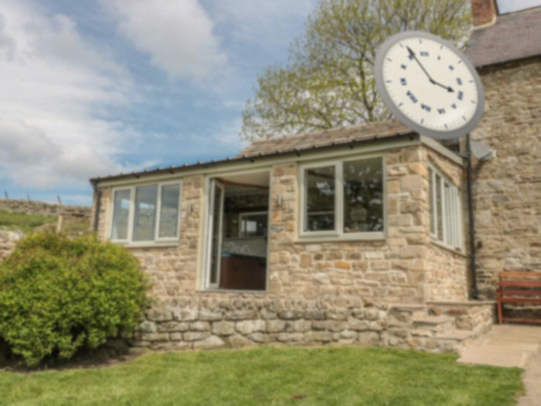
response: 3 h 56 min
